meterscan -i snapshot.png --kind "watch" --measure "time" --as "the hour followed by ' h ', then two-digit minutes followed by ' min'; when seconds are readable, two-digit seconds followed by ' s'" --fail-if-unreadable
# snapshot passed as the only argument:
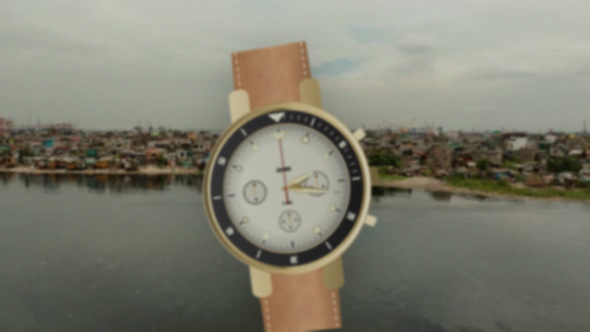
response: 2 h 17 min
